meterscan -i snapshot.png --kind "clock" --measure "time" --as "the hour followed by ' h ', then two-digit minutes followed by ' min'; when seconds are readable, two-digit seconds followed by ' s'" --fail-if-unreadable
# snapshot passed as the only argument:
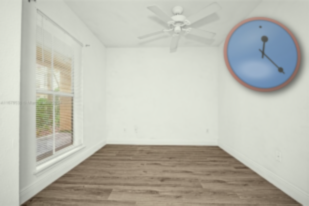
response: 12 h 23 min
